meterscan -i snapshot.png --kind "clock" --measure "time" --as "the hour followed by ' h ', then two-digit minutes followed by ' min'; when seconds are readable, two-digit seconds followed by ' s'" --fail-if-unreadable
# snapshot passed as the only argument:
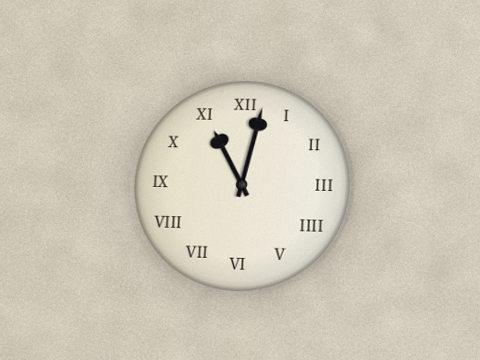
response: 11 h 02 min
